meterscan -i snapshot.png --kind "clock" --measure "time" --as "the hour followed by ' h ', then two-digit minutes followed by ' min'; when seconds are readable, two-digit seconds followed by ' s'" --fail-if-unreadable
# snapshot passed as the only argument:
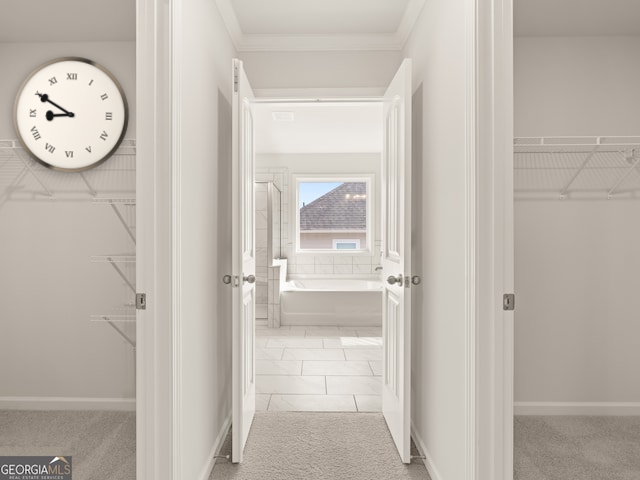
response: 8 h 50 min
